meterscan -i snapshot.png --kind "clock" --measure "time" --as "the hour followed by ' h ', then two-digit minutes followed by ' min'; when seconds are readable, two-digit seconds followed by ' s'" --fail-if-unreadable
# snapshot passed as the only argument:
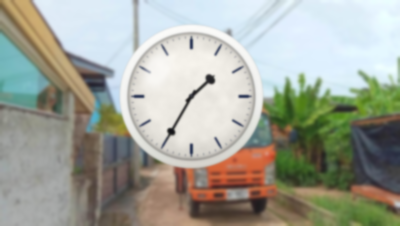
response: 1 h 35 min
